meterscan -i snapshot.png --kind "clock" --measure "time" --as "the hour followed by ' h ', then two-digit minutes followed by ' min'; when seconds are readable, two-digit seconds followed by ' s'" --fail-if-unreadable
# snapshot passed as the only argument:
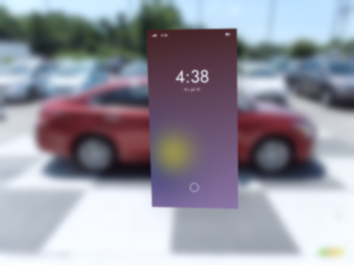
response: 4 h 38 min
